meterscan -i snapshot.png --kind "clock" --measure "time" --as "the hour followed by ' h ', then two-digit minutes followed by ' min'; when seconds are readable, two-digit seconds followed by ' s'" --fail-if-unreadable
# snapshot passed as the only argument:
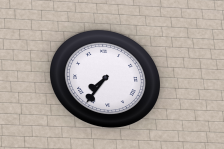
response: 7 h 36 min
